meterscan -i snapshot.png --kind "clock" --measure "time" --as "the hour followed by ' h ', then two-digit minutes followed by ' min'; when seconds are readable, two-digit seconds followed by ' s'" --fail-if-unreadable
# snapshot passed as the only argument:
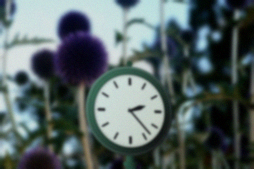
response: 2 h 23 min
